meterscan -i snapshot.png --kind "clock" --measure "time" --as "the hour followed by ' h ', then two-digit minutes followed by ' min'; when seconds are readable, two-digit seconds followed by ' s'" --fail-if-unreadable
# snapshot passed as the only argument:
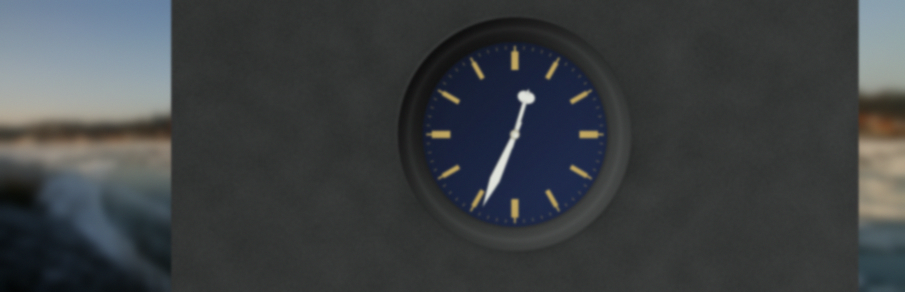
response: 12 h 34 min
